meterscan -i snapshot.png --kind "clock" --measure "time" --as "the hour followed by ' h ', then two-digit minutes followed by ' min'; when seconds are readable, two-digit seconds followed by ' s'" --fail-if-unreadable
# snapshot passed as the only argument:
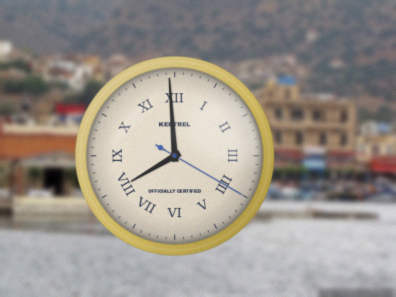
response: 7 h 59 min 20 s
